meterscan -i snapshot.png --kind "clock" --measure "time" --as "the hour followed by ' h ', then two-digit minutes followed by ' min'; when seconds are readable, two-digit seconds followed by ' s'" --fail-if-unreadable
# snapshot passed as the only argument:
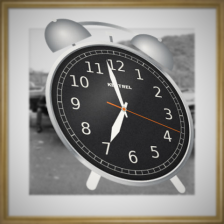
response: 6 h 58 min 18 s
